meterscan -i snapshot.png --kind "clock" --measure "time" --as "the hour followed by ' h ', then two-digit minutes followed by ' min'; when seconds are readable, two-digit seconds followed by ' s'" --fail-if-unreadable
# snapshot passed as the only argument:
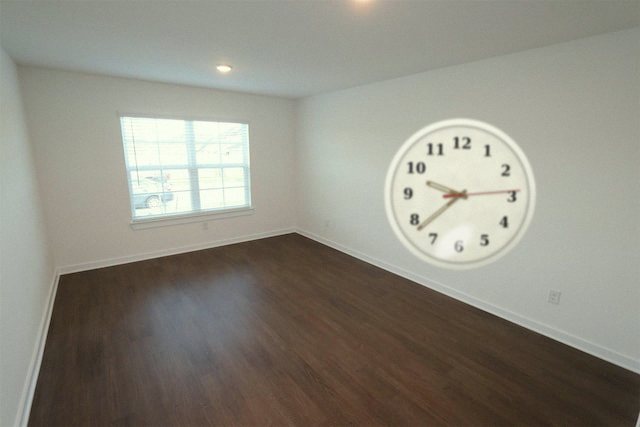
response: 9 h 38 min 14 s
